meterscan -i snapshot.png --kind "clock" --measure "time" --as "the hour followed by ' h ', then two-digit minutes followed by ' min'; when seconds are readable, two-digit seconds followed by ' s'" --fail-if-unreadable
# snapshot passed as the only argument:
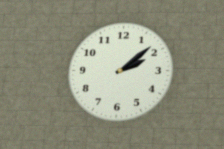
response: 2 h 08 min
